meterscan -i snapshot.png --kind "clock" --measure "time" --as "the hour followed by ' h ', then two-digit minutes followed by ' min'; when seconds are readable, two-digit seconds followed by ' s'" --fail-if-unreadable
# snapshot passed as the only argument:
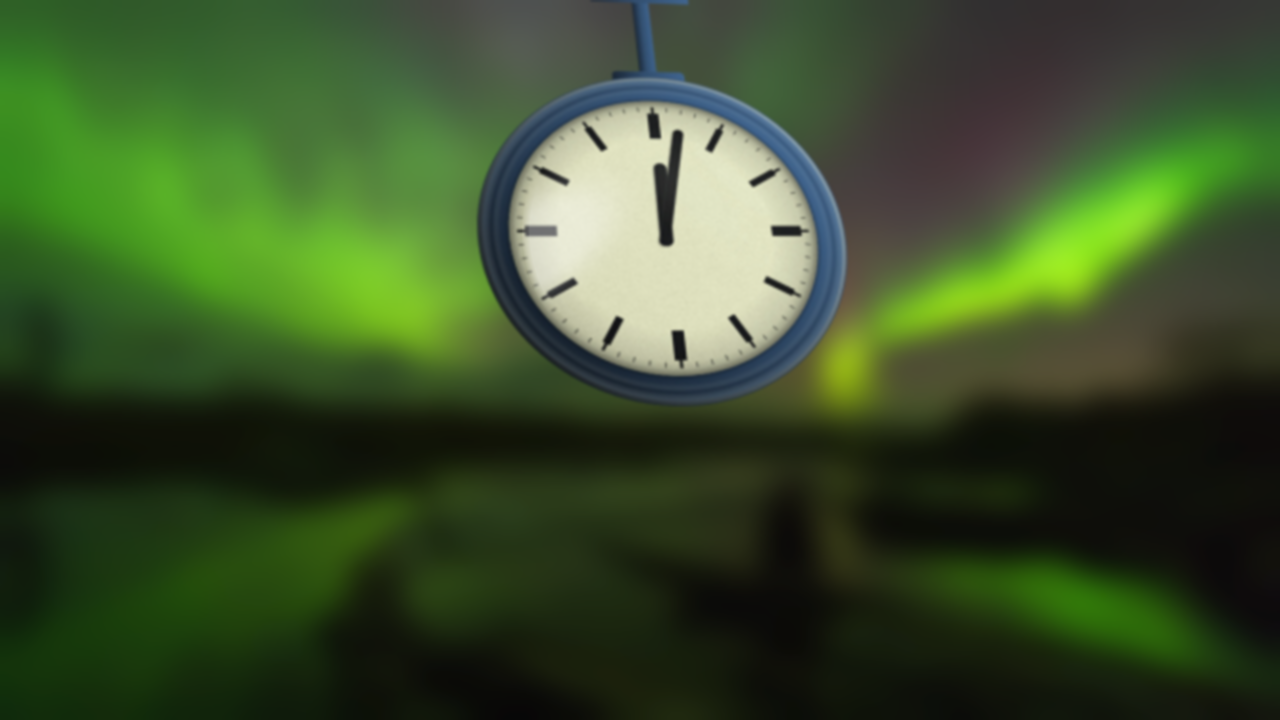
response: 12 h 02 min
